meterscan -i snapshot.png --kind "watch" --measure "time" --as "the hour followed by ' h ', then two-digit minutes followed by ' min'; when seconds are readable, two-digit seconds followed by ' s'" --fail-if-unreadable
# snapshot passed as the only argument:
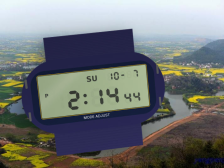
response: 2 h 14 min 44 s
